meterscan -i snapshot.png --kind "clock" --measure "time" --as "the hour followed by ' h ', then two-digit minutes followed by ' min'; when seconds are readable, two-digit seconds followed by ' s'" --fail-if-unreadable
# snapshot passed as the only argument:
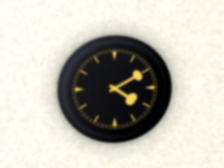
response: 4 h 10 min
